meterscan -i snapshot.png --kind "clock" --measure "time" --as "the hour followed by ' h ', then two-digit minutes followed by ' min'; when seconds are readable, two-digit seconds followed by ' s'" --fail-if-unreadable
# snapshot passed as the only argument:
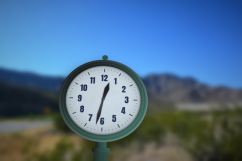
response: 12 h 32 min
